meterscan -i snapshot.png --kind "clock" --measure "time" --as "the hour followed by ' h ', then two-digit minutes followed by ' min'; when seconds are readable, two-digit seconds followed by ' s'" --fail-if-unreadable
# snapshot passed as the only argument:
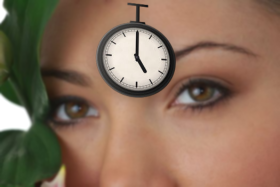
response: 5 h 00 min
